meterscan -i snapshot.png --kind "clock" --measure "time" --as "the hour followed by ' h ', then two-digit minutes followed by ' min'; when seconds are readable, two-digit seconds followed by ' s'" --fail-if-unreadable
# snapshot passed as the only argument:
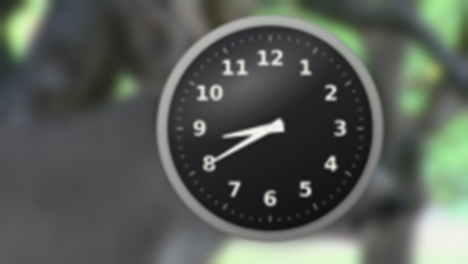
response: 8 h 40 min
